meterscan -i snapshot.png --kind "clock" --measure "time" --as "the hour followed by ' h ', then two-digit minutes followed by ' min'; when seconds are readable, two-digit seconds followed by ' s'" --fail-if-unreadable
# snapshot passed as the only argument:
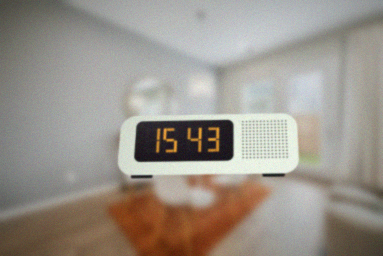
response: 15 h 43 min
